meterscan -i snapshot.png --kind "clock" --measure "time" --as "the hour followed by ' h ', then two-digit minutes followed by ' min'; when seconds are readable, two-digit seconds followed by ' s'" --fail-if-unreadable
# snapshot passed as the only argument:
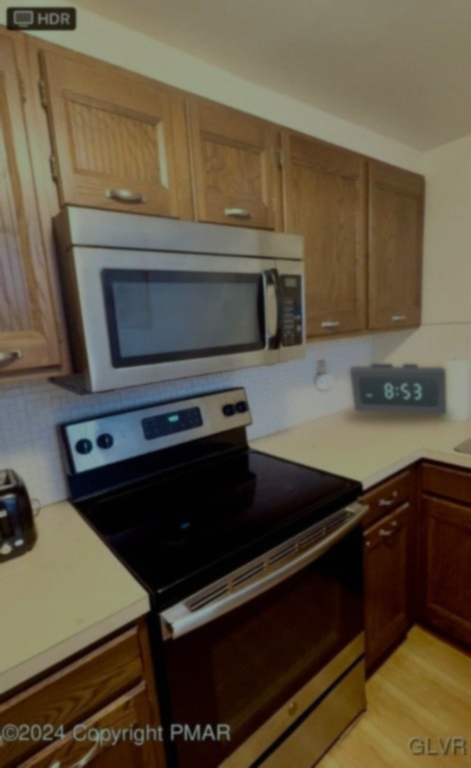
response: 8 h 53 min
